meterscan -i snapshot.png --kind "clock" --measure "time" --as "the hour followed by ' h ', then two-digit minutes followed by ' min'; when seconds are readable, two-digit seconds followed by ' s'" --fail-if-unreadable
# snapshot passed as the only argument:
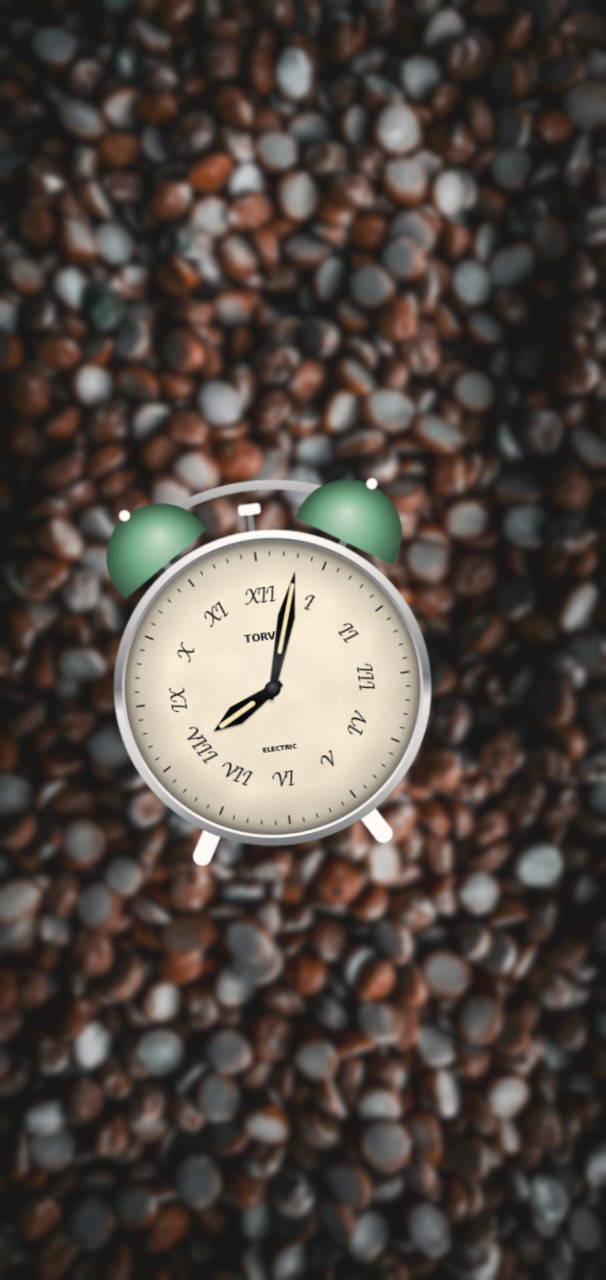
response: 8 h 03 min
